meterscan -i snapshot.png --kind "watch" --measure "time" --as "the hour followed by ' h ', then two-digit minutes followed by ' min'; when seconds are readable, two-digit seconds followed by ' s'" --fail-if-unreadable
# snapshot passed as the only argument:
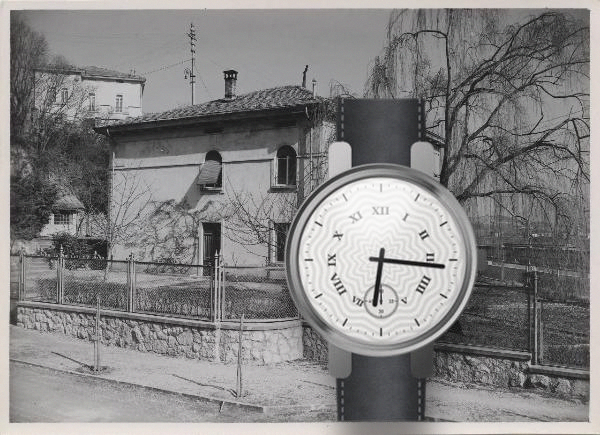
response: 6 h 16 min
